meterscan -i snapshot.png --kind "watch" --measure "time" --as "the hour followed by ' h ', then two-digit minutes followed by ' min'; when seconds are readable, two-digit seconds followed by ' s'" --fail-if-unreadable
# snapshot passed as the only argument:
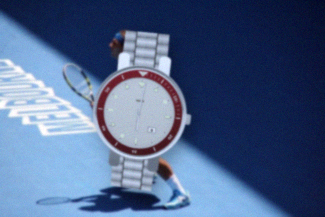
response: 6 h 01 min
